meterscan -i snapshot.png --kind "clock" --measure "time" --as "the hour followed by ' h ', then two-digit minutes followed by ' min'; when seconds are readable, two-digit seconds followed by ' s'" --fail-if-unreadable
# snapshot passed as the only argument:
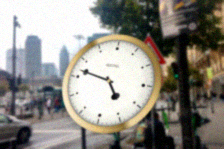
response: 4 h 47 min
